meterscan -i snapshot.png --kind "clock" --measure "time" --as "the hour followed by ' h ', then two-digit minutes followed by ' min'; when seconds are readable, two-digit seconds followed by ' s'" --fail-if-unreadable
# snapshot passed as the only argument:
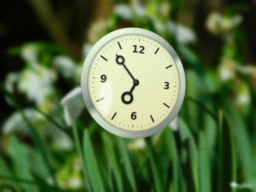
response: 6 h 53 min
